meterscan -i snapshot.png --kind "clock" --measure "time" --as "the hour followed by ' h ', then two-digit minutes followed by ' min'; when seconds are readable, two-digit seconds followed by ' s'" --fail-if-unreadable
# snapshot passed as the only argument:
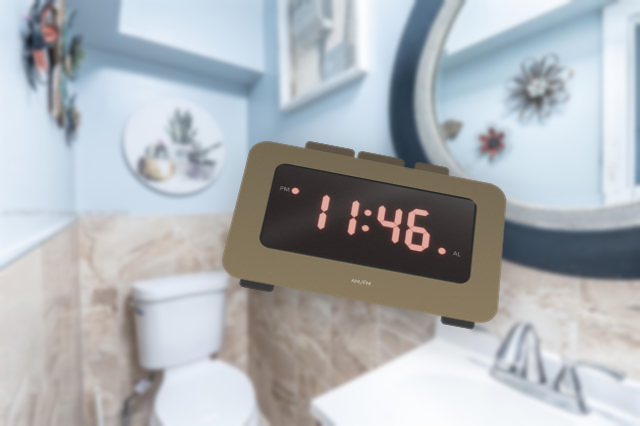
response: 11 h 46 min
